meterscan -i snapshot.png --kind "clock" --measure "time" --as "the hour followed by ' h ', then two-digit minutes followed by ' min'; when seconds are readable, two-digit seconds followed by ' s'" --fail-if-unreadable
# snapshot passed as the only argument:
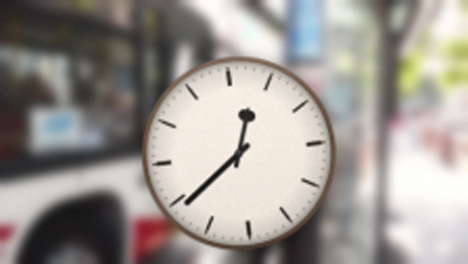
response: 12 h 39 min
